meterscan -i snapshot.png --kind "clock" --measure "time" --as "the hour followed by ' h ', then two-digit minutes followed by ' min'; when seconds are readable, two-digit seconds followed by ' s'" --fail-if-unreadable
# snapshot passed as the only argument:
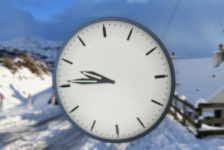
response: 9 h 46 min
